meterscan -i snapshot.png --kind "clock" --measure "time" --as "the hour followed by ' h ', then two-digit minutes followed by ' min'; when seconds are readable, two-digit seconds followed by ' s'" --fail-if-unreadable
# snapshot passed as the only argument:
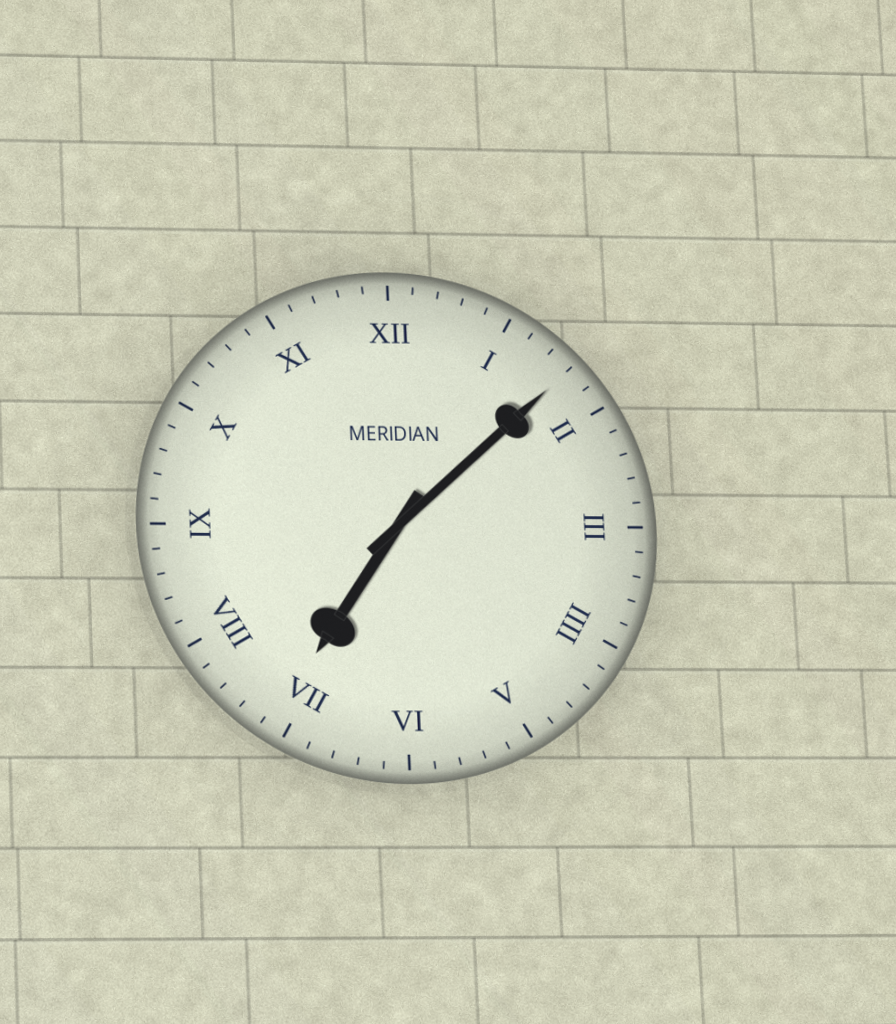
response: 7 h 08 min
